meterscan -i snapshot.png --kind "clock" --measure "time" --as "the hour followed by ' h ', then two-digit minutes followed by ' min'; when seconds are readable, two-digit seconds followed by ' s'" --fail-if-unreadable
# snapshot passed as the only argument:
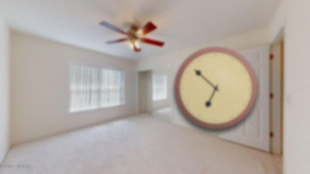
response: 6 h 52 min
